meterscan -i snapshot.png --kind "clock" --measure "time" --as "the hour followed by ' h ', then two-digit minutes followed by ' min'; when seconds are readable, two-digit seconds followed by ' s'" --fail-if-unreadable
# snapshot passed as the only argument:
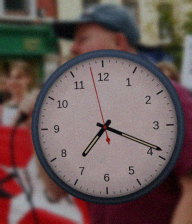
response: 7 h 18 min 58 s
